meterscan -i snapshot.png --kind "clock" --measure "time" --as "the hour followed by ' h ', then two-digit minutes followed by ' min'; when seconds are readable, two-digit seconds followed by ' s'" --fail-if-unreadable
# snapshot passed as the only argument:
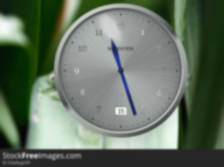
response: 11 h 27 min
